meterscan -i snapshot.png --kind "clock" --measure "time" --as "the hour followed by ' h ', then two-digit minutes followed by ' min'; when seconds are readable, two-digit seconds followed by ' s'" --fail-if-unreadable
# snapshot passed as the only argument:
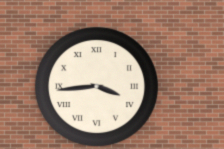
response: 3 h 44 min
